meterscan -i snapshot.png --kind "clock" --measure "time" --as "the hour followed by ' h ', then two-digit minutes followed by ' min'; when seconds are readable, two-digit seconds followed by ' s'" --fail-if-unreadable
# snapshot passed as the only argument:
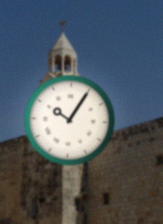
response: 10 h 05 min
